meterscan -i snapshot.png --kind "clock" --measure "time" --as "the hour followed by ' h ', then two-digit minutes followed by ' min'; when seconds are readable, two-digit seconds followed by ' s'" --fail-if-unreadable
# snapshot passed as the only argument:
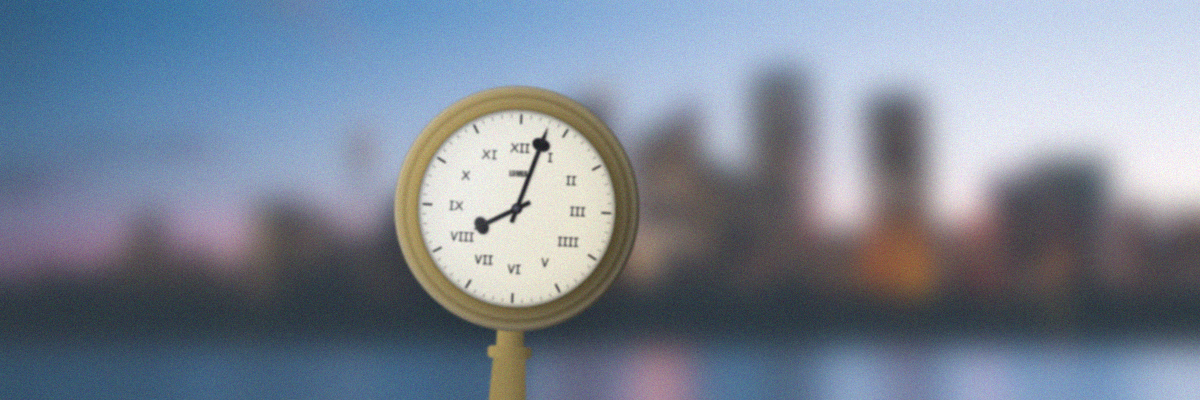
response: 8 h 03 min
